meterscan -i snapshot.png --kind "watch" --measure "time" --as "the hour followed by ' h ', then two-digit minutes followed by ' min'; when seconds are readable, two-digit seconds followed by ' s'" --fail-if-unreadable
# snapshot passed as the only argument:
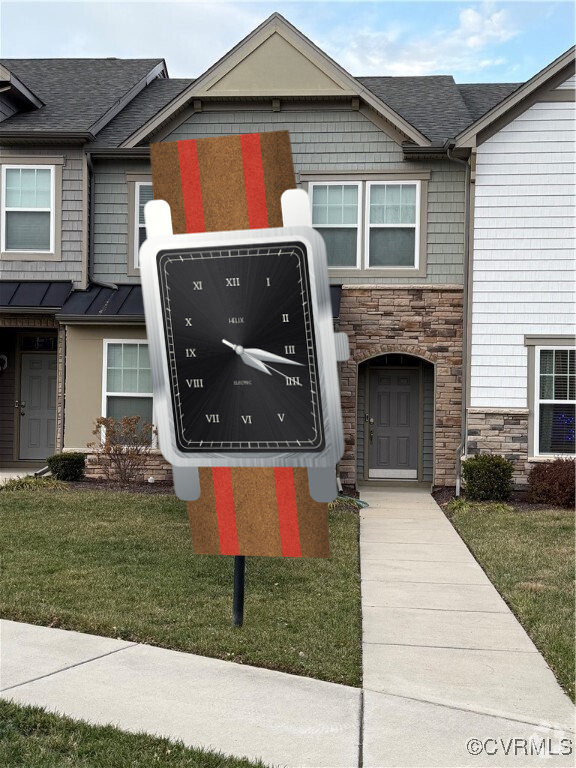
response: 4 h 17 min 20 s
